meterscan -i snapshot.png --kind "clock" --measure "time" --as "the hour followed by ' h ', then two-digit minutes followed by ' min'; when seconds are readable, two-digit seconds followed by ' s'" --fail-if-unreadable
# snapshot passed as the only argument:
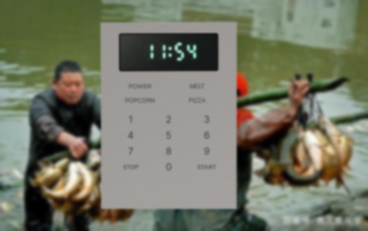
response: 11 h 54 min
